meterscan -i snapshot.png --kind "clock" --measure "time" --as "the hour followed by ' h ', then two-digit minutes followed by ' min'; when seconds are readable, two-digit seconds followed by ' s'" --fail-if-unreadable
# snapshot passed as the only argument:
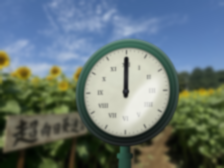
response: 12 h 00 min
